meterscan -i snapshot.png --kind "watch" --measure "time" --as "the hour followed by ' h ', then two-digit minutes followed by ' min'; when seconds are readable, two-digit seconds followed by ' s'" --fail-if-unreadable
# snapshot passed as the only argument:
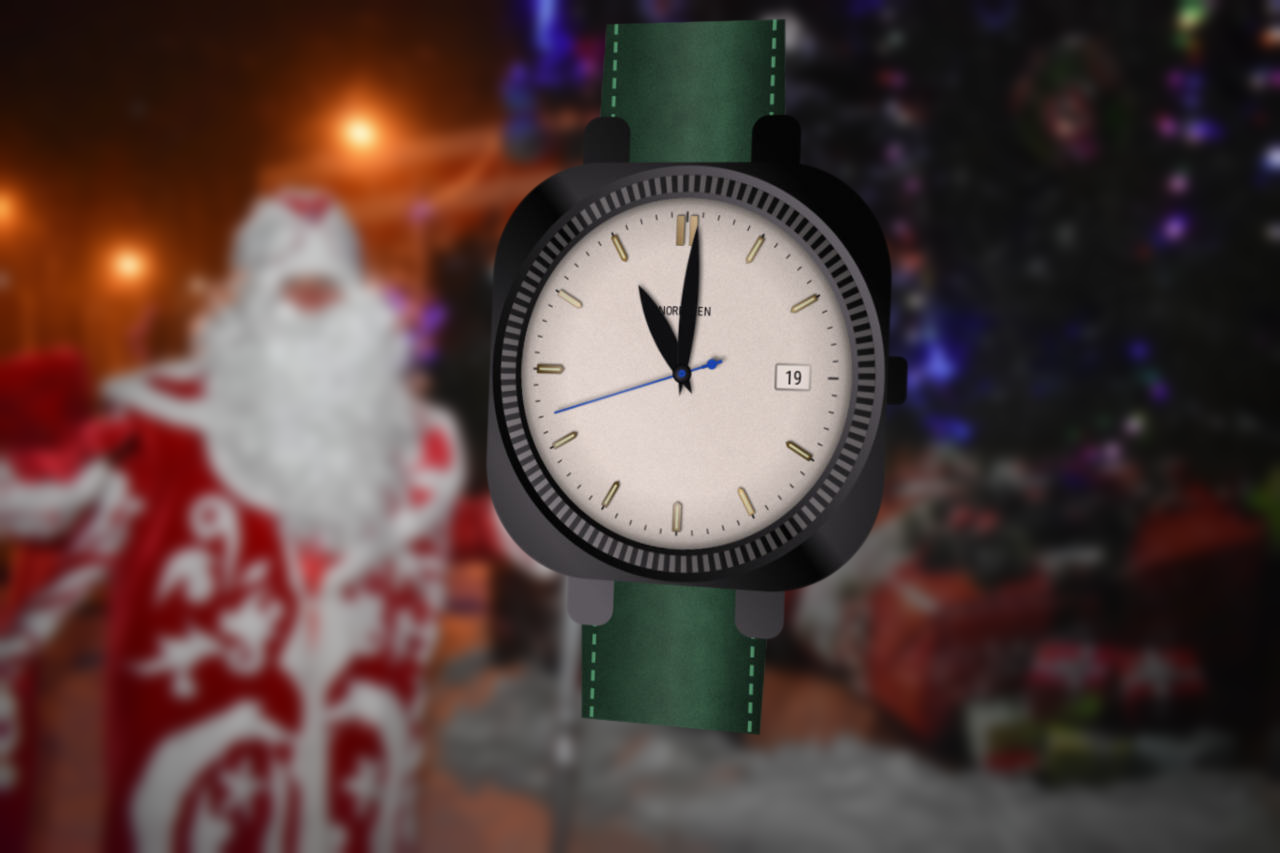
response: 11 h 00 min 42 s
